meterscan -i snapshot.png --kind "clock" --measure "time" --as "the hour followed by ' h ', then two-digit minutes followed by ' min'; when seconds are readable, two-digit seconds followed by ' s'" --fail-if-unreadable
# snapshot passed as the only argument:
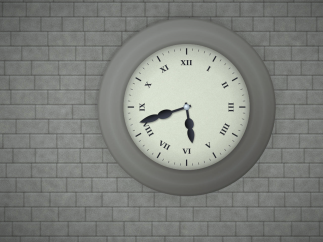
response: 5 h 42 min
